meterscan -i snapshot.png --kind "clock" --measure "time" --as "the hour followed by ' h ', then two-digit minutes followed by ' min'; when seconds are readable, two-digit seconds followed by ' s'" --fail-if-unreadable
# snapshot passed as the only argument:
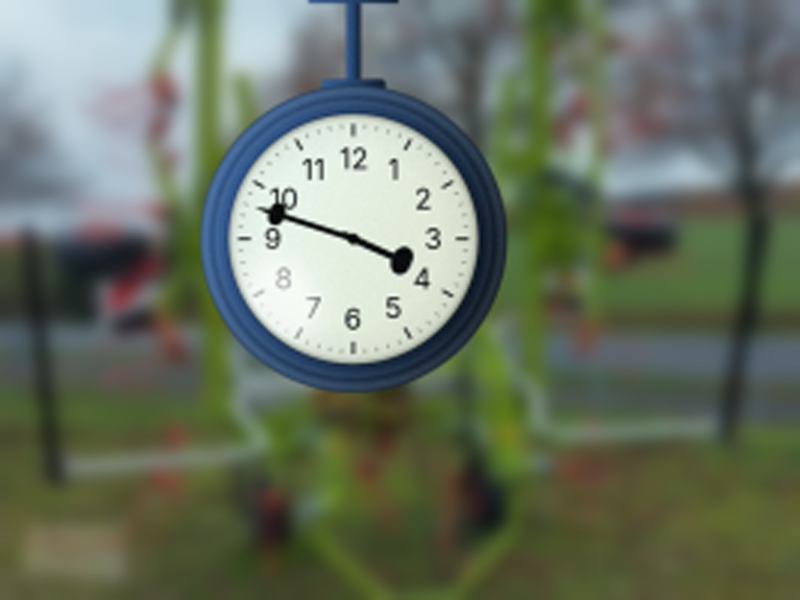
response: 3 h 48 min
